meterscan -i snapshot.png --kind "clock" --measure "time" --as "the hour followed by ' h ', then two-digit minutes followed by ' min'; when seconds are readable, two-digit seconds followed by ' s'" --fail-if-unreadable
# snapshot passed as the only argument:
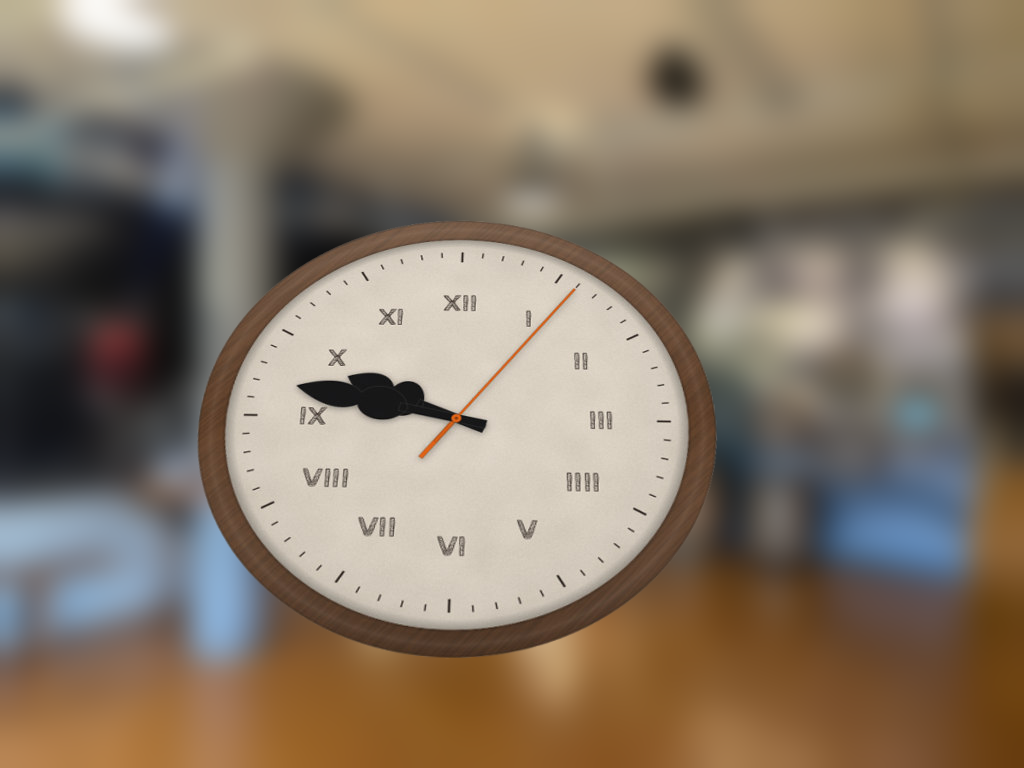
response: 9 h 47 min 06 s
